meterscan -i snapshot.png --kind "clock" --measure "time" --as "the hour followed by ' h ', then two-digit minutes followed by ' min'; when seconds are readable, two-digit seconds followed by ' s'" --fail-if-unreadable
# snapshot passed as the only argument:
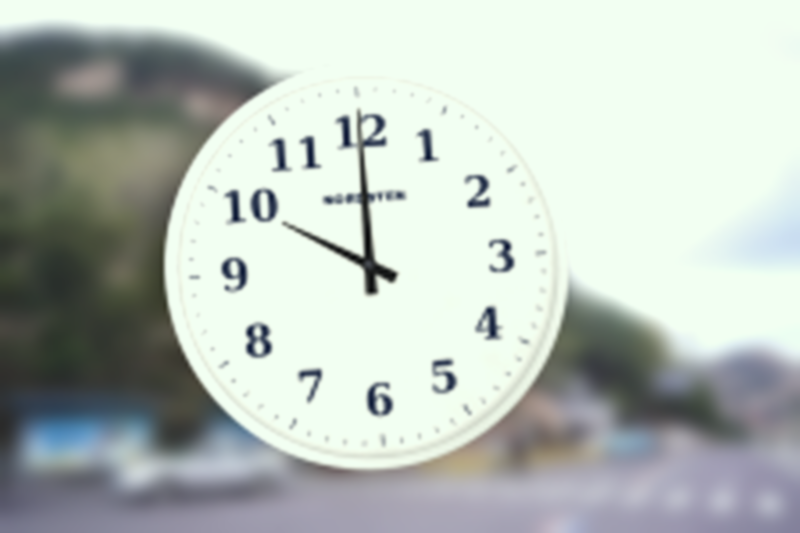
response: 10 h 00 min
